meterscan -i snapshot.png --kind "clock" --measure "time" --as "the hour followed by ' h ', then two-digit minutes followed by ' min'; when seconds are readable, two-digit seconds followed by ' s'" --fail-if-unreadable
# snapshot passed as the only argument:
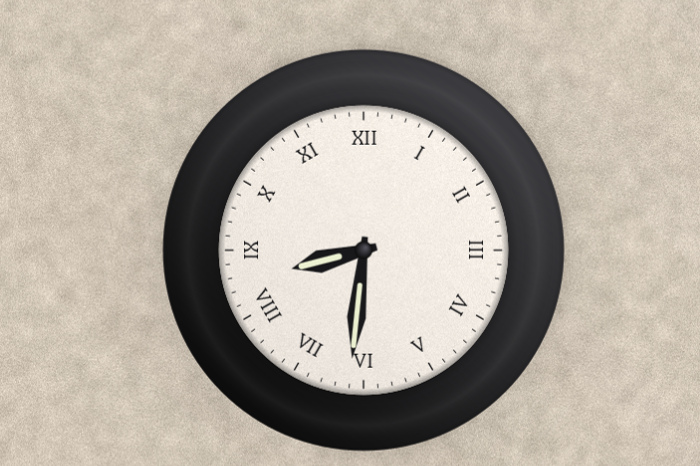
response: 8 h 31 min
